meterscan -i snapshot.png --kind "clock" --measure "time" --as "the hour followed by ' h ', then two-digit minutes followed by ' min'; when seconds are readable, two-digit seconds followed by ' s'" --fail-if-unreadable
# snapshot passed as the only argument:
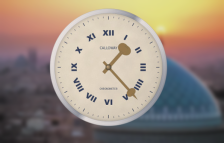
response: 1 h 23 min
